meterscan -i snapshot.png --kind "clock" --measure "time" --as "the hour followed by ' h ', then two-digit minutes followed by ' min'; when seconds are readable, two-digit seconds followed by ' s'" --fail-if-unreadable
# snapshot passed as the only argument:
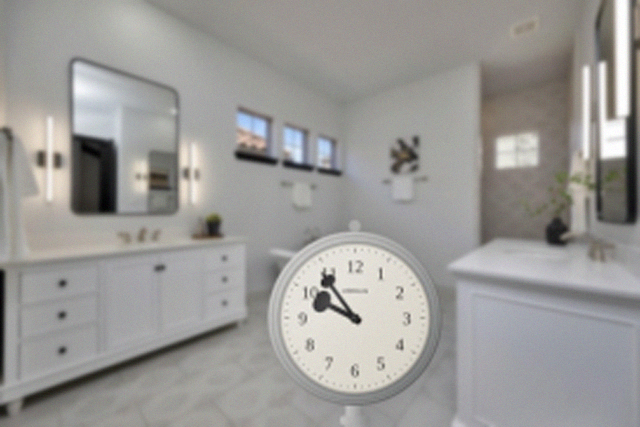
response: 9 h 54 min
